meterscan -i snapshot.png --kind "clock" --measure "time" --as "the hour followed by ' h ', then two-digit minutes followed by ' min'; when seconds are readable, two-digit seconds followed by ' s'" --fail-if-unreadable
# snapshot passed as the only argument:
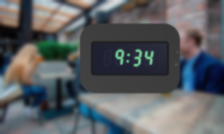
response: 9 h 34 min
